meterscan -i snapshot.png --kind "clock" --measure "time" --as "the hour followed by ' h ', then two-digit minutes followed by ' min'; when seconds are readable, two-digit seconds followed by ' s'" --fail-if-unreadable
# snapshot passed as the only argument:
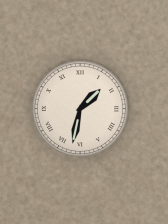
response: 1 h 32 min
